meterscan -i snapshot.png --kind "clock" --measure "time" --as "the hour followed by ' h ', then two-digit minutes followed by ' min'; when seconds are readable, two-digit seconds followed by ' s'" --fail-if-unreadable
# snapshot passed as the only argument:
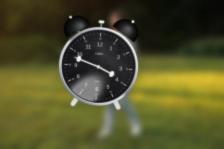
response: 3 h 48 min
